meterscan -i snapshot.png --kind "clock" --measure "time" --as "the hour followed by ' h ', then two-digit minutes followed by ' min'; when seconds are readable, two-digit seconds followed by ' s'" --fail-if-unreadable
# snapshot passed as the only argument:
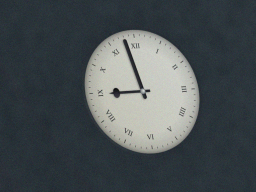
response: 8 h 58 min
